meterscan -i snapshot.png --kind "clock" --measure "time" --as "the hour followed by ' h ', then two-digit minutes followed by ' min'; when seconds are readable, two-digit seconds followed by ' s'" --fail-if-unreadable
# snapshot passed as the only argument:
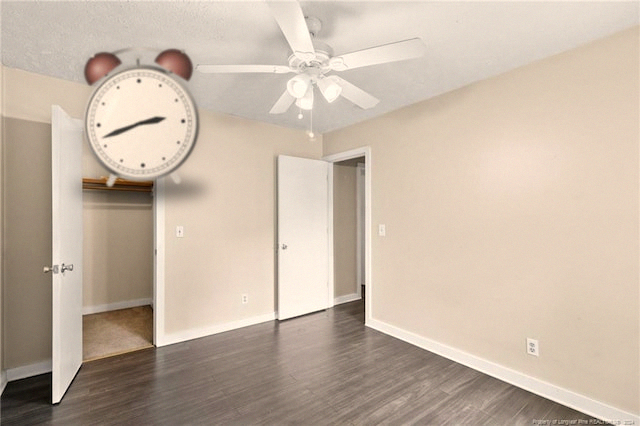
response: 2 h 42 min
